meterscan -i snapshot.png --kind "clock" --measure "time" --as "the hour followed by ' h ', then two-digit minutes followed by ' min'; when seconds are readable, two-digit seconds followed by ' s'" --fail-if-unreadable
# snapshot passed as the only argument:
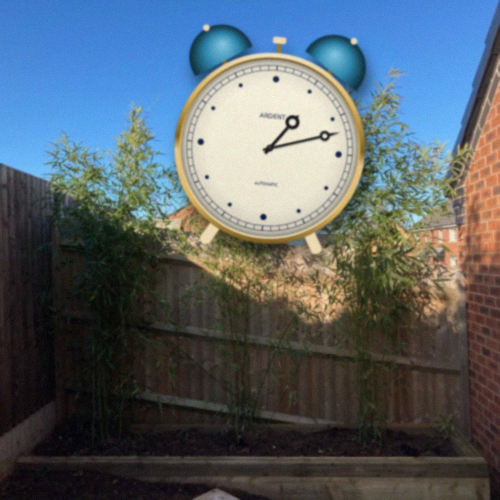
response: 1 h 12 min
